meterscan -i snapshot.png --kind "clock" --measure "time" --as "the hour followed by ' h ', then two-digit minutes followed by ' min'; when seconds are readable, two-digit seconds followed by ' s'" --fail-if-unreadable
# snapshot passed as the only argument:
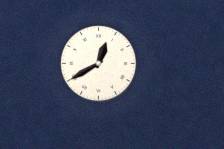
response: 12 h 40 min
